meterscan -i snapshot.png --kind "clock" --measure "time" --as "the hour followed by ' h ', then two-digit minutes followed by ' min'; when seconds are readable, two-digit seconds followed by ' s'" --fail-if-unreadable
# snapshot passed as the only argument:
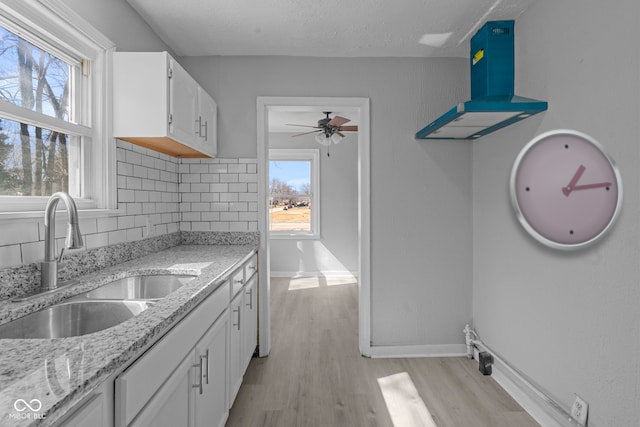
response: 1 h 14 min
